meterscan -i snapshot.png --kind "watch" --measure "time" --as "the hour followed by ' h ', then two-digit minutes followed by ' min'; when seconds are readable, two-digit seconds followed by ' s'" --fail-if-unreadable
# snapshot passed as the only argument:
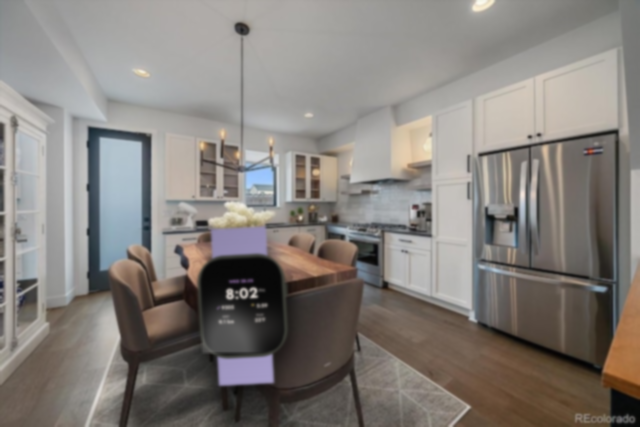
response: 8 h 02 min
